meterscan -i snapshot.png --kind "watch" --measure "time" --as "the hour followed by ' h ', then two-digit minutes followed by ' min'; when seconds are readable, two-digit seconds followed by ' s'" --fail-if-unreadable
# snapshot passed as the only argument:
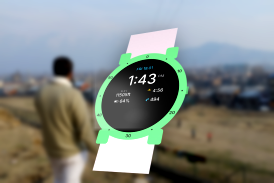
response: 1 h 43 min
